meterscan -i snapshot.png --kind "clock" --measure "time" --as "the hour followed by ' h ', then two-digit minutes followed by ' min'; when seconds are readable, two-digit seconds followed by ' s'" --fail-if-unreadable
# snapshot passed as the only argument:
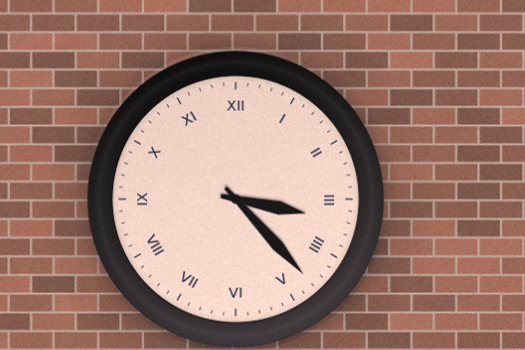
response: 3 h 23 min
